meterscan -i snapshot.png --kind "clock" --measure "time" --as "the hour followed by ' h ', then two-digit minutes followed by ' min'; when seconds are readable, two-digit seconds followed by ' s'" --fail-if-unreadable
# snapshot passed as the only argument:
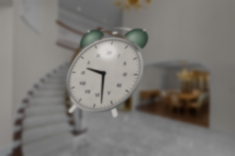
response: 9 h 28 min
